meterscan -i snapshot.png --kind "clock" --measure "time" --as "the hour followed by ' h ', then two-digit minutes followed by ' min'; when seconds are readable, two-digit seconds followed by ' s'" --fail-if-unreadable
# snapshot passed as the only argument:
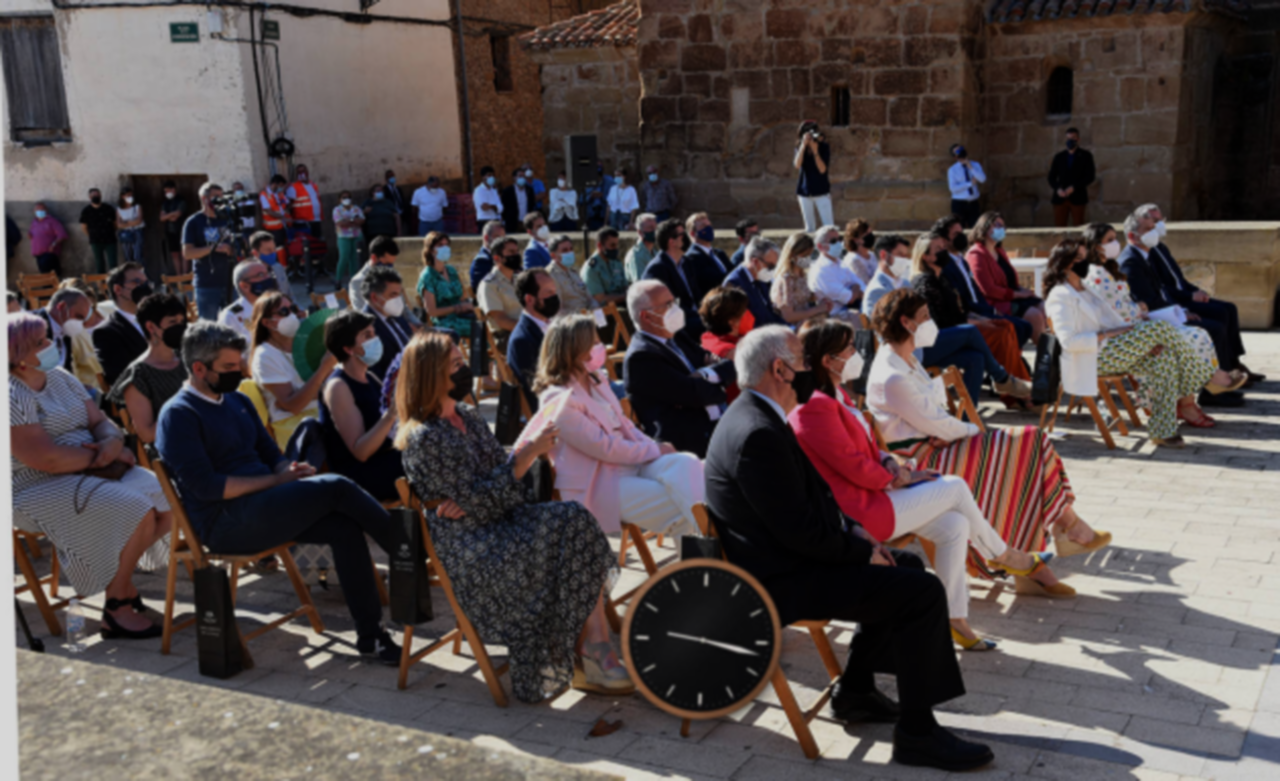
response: 9 h 17 min
